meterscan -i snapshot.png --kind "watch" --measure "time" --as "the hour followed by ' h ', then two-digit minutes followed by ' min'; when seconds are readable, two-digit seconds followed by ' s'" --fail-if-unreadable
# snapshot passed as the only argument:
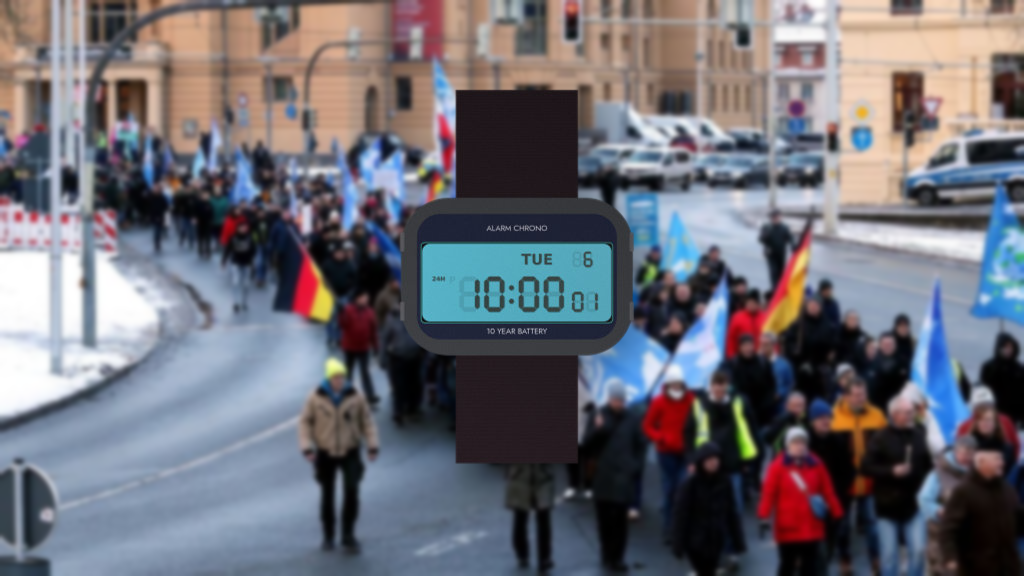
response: 10 h 00 min 01 s
